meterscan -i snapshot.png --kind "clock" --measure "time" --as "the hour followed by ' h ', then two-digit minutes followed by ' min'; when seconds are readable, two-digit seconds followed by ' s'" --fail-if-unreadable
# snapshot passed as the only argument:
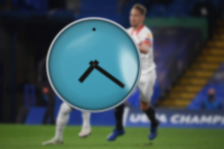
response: 7 h 21 min
